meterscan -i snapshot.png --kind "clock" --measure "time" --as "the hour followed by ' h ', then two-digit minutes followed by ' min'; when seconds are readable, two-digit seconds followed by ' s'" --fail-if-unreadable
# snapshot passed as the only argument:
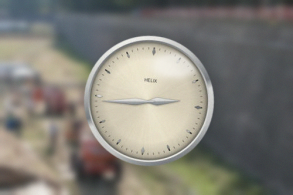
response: 2 h 44 min
